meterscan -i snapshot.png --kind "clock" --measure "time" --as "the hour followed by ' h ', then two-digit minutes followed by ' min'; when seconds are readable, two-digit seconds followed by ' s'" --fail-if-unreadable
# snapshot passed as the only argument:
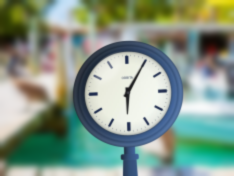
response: 6 h 05 min
